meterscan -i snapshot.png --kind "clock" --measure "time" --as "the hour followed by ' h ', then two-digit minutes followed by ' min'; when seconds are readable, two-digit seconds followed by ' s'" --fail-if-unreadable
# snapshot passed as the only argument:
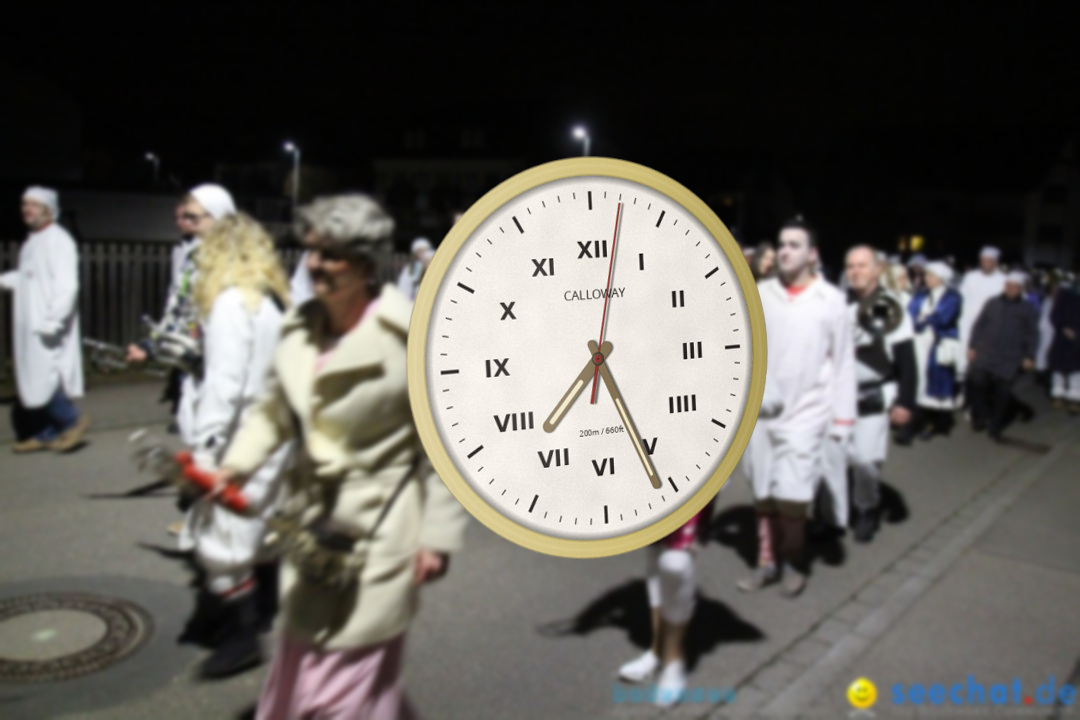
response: 7 h 26 min 02 s
